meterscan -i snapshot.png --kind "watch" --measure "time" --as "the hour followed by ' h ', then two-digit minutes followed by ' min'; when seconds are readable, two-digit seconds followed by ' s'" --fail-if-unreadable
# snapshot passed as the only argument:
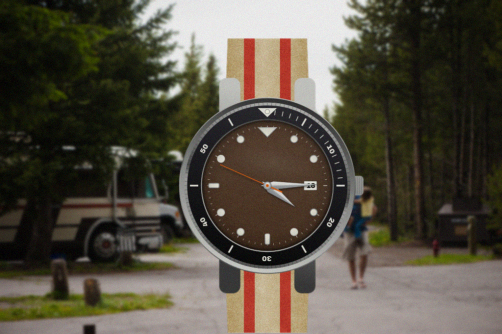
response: 4 h 14 min 49 s
